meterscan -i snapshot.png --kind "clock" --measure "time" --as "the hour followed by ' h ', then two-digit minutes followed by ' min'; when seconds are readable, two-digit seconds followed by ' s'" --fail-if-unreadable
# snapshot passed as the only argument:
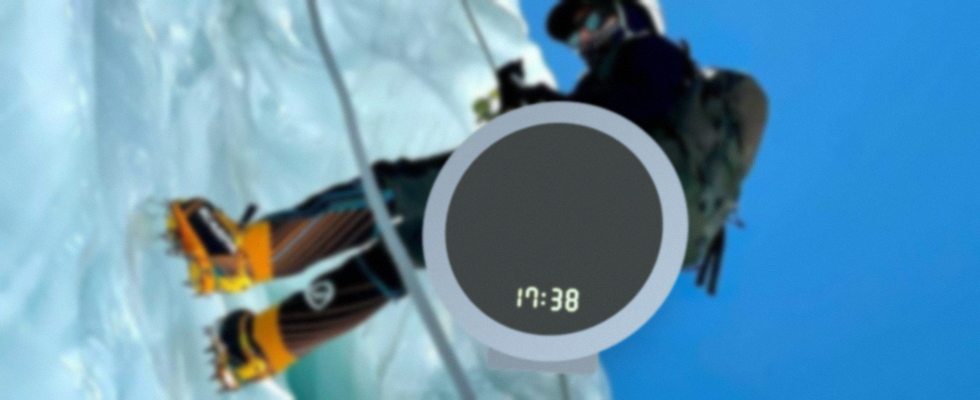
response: 17 h 38 min
